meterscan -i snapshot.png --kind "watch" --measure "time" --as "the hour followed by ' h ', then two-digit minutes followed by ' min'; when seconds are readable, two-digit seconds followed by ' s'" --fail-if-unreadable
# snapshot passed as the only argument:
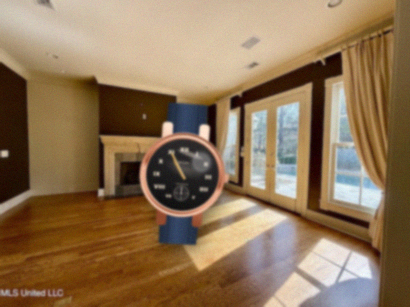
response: 10 h 55 min
